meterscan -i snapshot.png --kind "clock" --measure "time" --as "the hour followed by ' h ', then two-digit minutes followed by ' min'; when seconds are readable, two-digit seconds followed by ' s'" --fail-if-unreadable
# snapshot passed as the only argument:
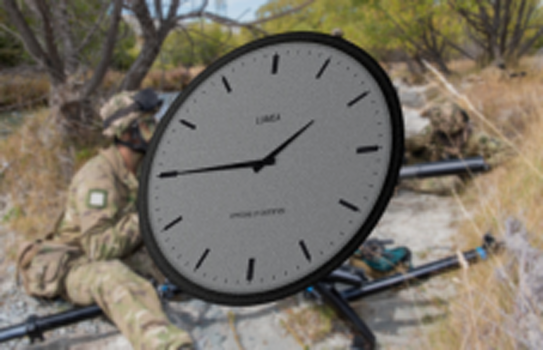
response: 1 h 45 min
